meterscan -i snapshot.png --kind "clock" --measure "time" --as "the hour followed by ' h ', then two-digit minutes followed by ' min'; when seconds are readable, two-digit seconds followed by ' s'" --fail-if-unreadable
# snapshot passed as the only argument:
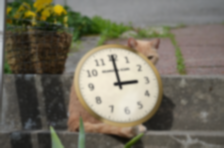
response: 3 h 00 min
